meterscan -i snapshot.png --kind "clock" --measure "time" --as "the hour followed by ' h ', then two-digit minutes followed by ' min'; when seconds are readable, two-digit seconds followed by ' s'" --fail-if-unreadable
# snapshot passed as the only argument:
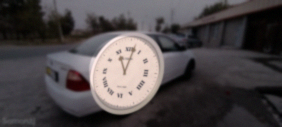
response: 11 h 02 min
